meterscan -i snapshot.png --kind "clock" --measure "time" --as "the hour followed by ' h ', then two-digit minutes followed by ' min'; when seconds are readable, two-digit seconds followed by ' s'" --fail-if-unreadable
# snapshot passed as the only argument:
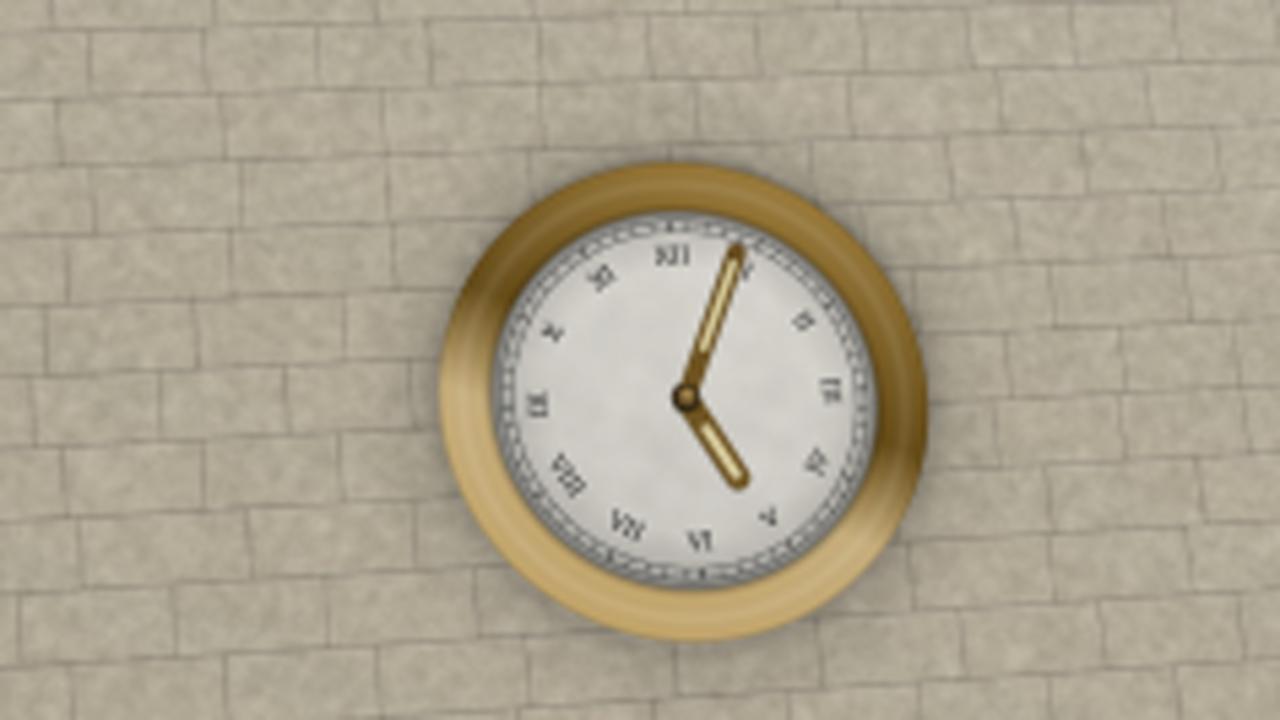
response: 5 h 04 min
